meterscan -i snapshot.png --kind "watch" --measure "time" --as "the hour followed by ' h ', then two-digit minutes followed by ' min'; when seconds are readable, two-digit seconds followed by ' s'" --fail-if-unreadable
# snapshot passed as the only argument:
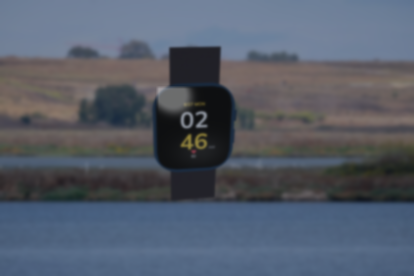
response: 2 h 46 min
